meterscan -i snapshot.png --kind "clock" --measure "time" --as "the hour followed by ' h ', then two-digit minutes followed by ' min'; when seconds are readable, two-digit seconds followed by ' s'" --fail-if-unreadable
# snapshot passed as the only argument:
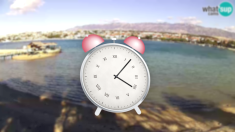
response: 4 h 07 min
